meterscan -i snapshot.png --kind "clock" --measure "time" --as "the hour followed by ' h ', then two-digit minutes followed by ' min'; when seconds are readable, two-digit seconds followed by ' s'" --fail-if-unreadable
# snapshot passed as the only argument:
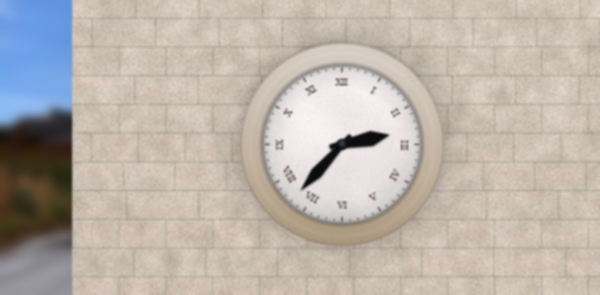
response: 2 h 37 min
